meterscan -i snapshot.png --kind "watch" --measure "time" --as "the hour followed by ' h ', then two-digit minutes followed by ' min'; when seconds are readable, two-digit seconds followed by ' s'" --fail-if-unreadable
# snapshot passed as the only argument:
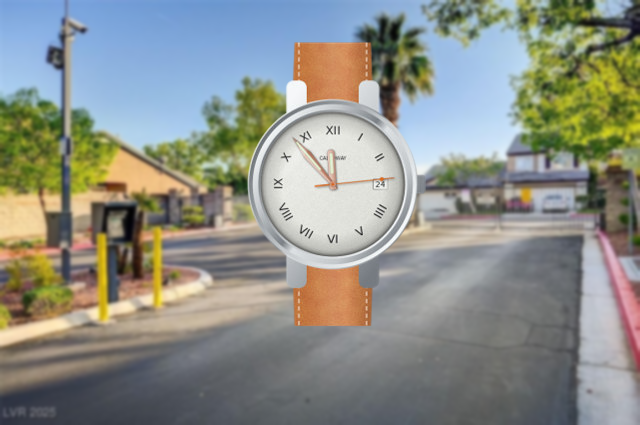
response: 11 h 53 min 14 s
